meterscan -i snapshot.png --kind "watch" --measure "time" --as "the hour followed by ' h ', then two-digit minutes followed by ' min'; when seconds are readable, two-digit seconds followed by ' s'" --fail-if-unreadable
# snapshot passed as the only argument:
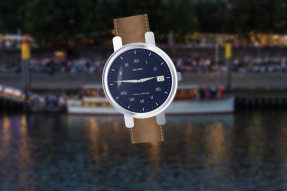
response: 2 h 46 min
